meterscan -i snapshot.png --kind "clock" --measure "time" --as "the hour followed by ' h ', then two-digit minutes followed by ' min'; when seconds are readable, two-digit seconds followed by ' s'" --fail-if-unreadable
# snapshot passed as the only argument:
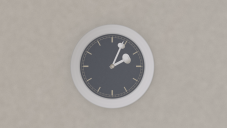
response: 2 h 04 min
